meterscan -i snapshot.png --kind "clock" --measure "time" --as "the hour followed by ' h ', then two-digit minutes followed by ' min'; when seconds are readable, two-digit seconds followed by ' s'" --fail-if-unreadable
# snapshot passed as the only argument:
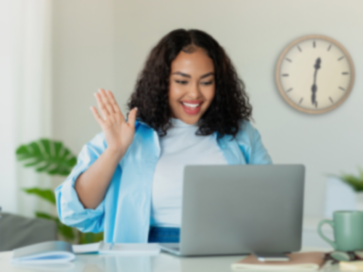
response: 12 h 31 min
